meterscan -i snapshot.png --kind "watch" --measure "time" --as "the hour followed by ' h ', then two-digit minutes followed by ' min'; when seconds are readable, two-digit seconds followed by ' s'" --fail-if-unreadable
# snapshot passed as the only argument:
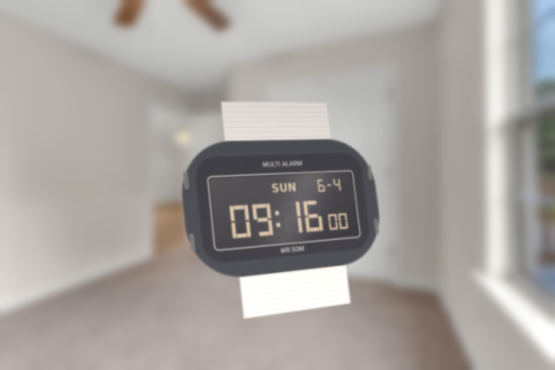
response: 9 h 16 min 00 s
